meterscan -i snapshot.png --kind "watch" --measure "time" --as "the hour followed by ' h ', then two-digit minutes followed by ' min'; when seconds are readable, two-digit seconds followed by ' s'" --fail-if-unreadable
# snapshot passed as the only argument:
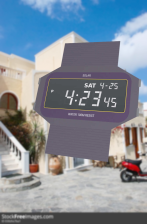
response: 4 h 23 min 45 s
